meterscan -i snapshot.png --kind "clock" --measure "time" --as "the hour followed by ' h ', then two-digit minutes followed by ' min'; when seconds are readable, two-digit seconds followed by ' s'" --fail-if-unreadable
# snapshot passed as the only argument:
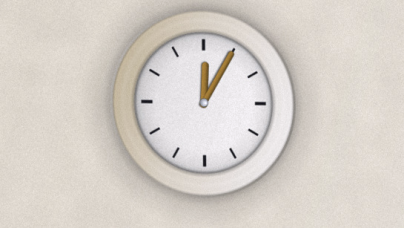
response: 12 h 05 min
